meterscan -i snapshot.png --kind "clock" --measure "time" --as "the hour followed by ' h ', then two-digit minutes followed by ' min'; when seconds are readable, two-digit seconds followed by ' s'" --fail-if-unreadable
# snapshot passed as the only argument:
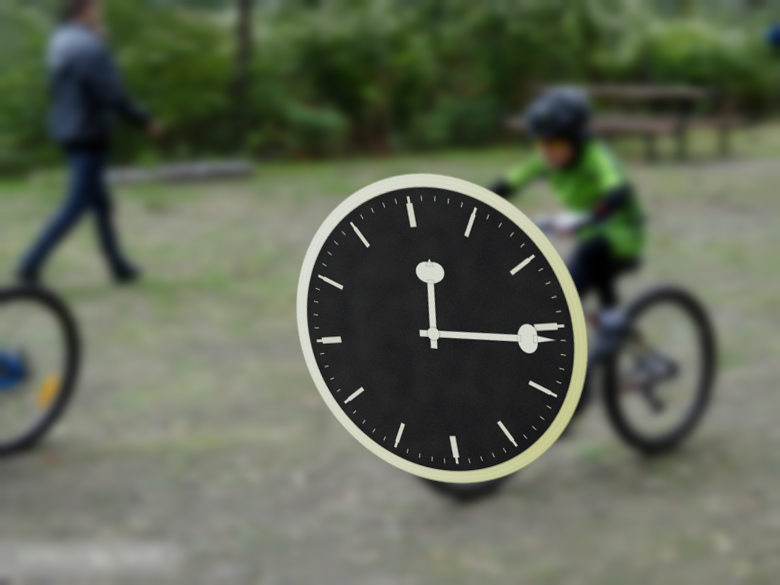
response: 12 h 16 min
